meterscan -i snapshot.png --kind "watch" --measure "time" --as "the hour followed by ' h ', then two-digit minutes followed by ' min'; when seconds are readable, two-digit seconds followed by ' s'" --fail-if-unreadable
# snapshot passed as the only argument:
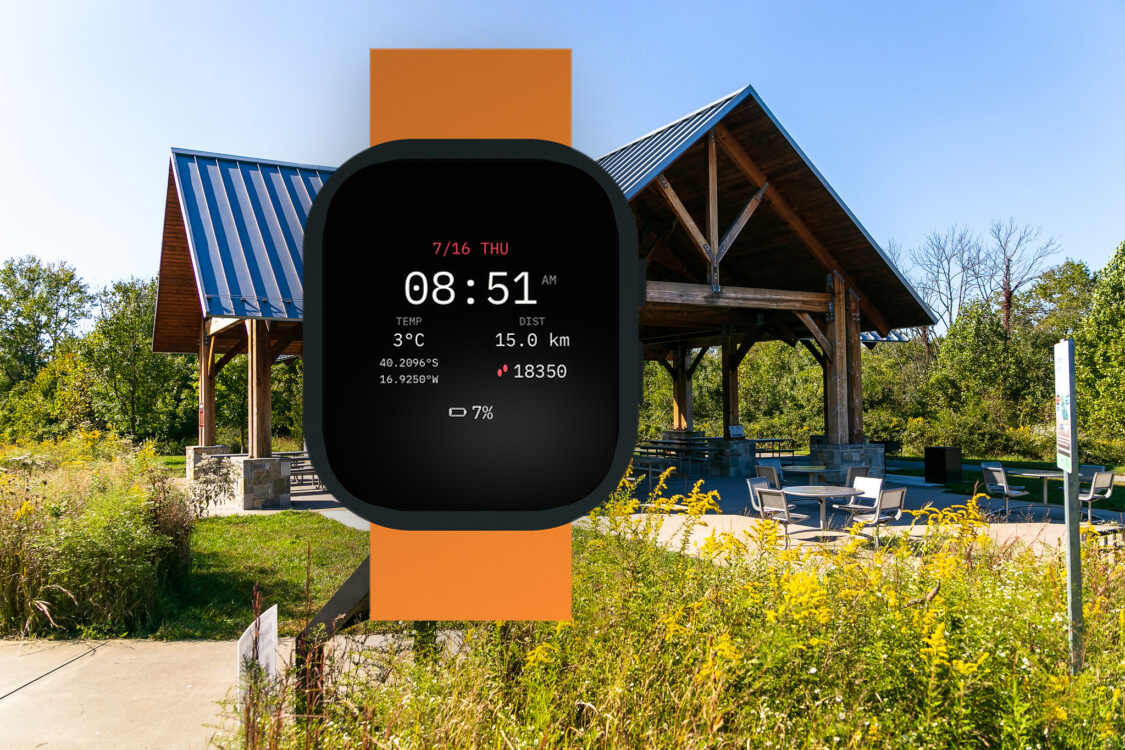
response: 8 h 51 min
